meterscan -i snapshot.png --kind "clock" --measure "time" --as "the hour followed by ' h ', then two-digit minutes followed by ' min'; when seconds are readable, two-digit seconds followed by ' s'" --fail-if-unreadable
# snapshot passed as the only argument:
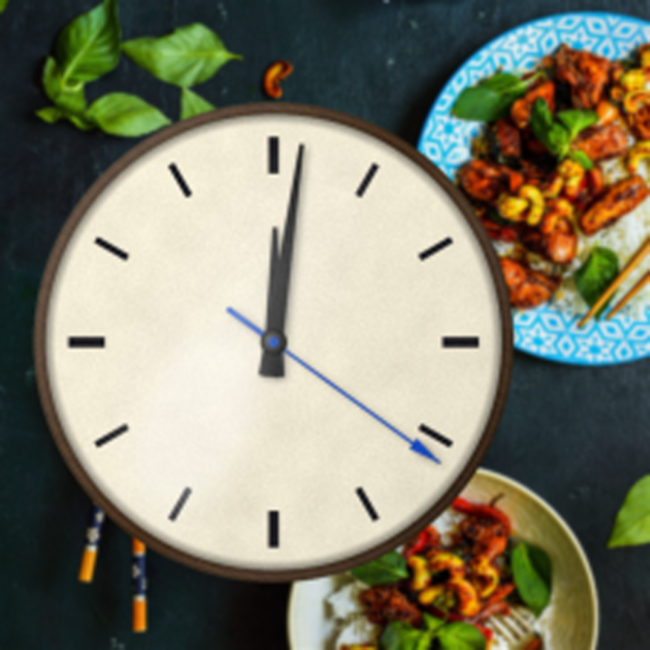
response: 12 h 01 min 21 s
